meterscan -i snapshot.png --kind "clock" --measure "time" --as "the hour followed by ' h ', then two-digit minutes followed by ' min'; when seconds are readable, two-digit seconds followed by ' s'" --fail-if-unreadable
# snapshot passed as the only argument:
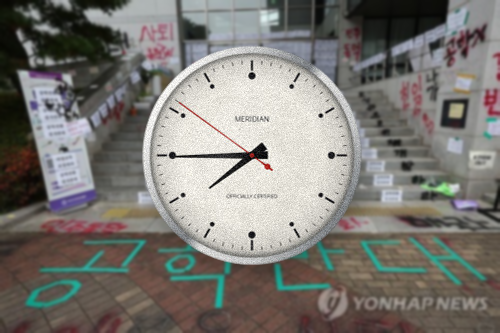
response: 7 h 44 min 51 s
